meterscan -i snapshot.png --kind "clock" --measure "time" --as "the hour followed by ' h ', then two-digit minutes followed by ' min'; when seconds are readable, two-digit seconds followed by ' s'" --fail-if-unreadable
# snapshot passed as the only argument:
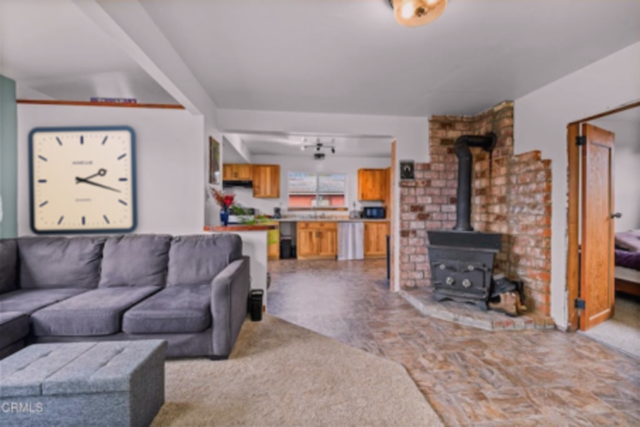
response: 2 h 18 min
